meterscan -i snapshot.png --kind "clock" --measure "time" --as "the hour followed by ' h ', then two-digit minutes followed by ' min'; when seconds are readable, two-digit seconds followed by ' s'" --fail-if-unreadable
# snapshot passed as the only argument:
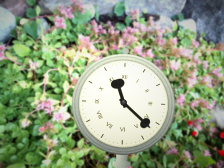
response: 11 h 22 min
